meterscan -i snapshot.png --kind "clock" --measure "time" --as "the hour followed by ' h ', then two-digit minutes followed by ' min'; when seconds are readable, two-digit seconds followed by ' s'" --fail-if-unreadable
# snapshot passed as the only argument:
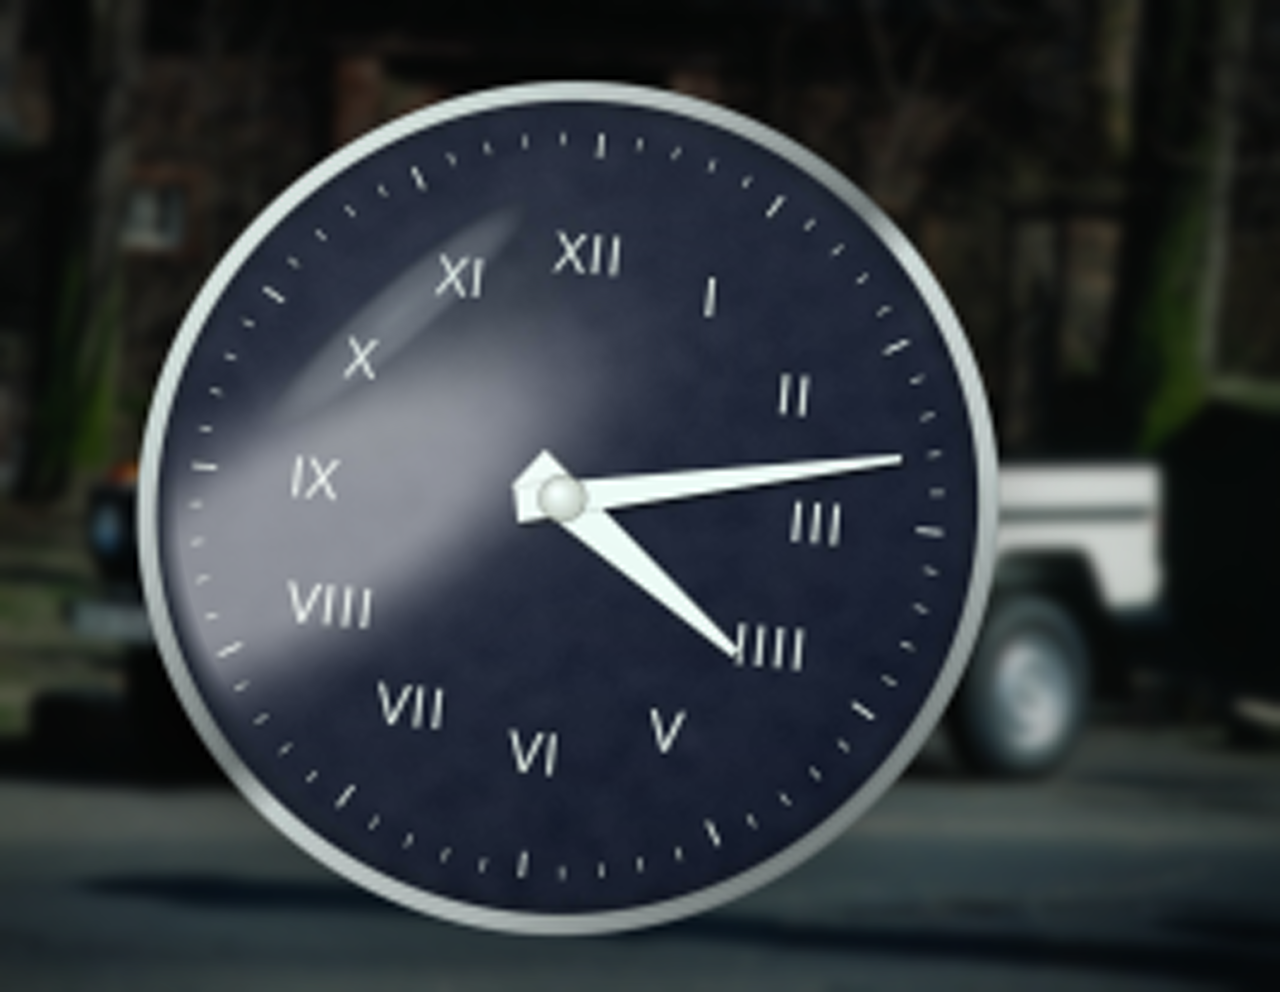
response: 4 h 13 min
